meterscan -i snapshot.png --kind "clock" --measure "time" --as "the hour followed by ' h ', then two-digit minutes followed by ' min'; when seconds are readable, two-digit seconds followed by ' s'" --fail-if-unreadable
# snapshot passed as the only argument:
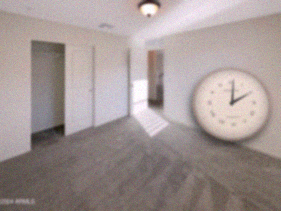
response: 2 h 01 min
